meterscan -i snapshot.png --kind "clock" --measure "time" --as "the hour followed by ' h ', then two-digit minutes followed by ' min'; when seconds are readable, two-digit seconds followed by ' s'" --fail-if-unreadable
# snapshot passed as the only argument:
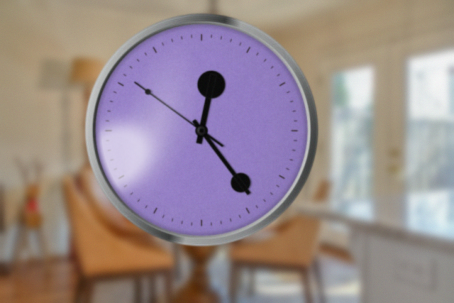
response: 12 h 23 min 51 s
